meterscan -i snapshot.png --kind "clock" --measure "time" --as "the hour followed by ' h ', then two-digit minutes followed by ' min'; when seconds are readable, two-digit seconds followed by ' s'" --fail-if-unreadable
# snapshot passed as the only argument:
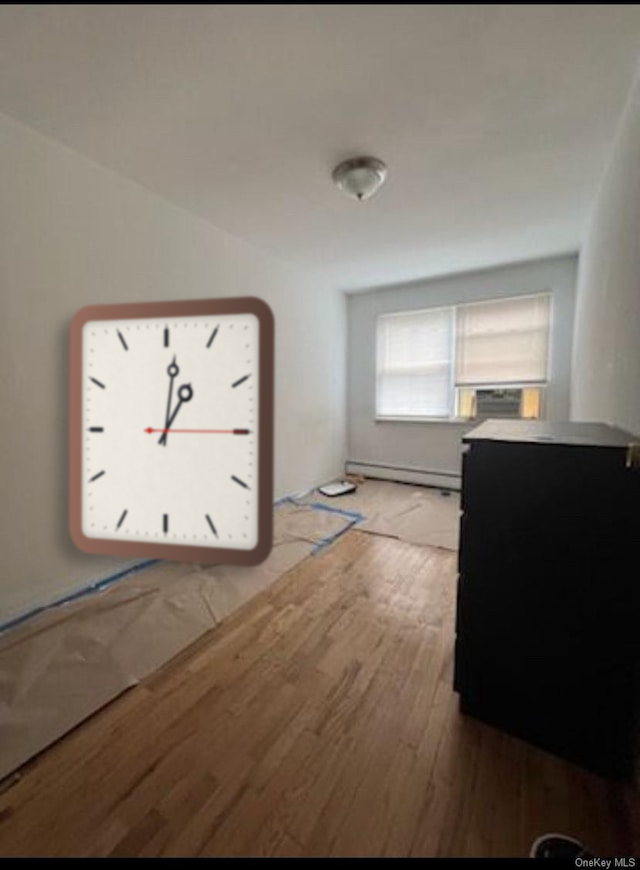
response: 1 h 01 min 15 s
